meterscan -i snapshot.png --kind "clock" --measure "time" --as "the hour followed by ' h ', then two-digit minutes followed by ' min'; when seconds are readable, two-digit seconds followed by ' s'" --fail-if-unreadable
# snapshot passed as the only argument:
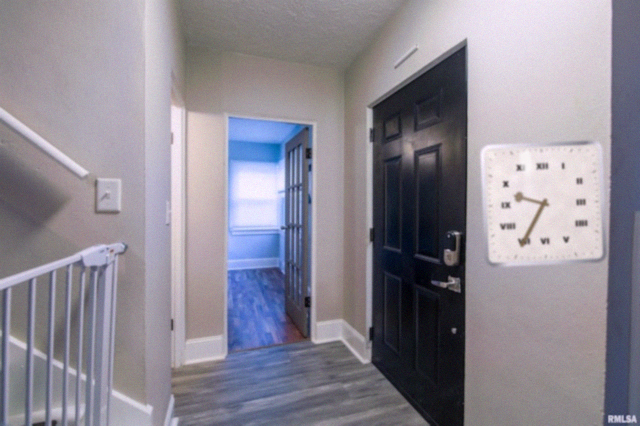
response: 9 h 35 min
